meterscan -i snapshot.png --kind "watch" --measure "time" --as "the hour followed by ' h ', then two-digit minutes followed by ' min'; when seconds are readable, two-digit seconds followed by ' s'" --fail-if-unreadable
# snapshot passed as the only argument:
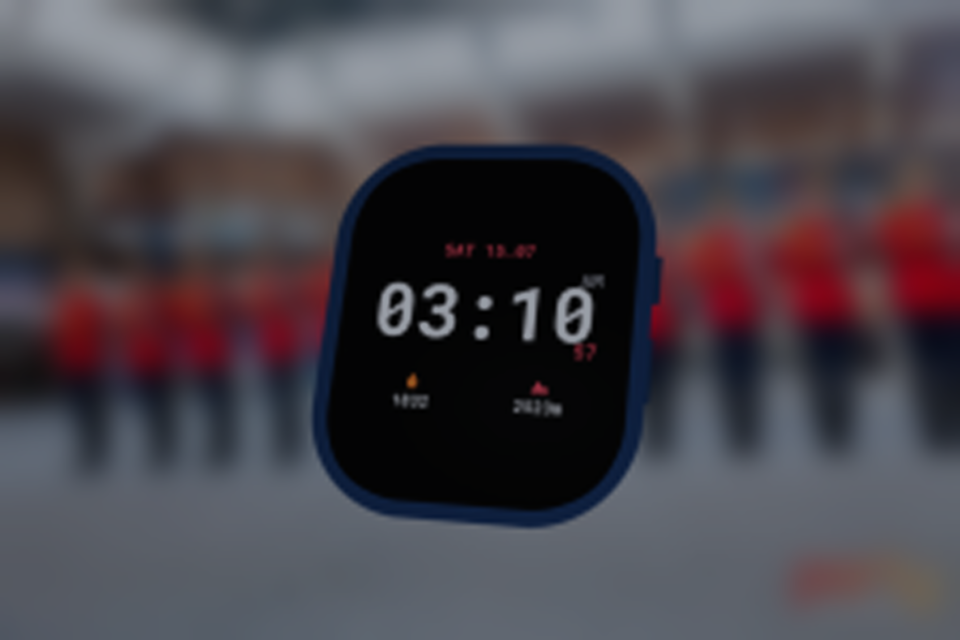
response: 3 h 10 min
